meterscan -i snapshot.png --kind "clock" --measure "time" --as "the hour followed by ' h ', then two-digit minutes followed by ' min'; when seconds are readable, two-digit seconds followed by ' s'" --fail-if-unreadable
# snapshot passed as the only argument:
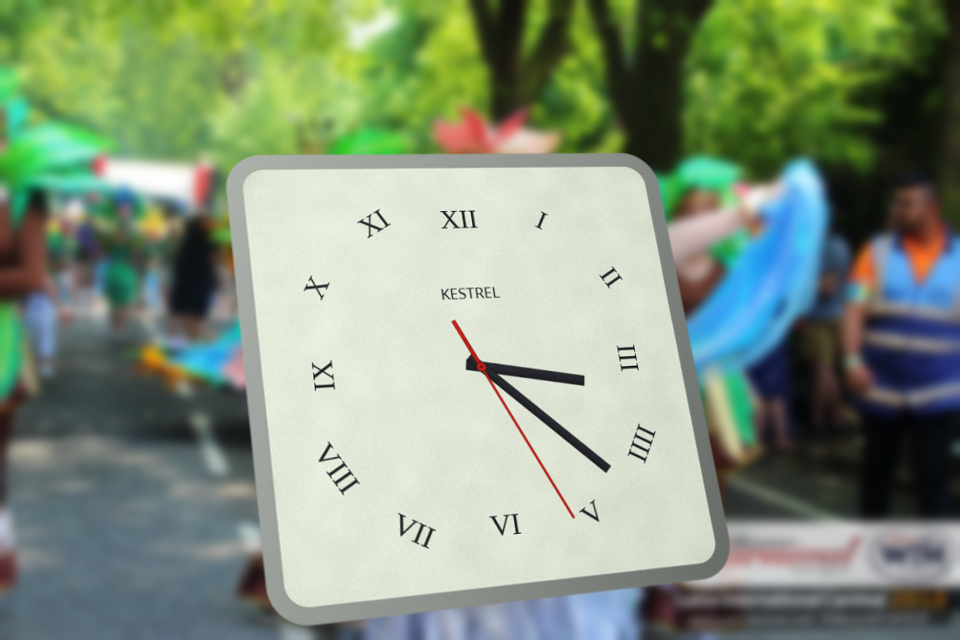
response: 3 h 22 min 26 s
